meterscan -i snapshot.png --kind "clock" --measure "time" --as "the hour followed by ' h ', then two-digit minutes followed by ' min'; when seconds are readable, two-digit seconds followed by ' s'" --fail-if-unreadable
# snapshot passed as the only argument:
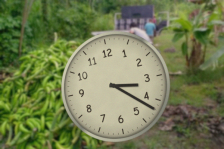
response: 3 h 22 min
